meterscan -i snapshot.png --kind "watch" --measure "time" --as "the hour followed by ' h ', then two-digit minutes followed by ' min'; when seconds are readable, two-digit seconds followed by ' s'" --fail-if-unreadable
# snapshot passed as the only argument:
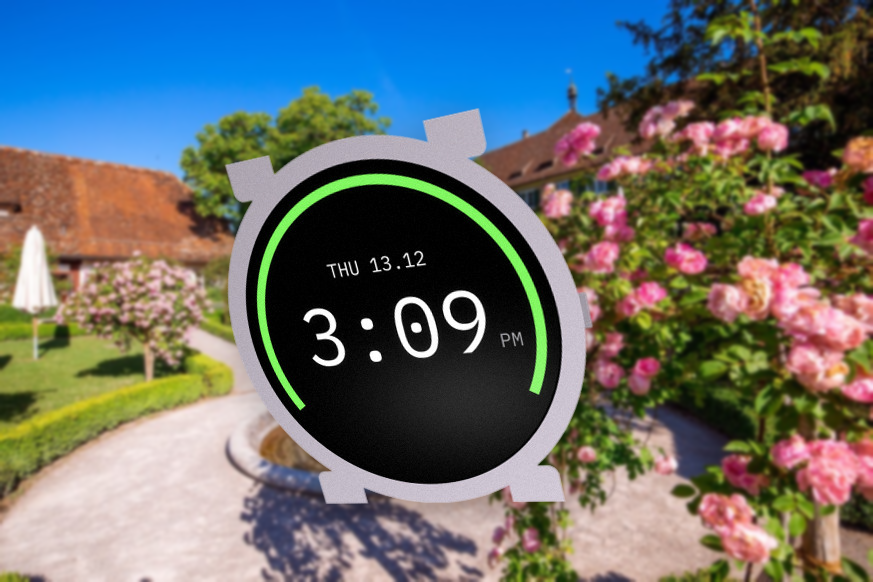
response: 3 h 09 min
